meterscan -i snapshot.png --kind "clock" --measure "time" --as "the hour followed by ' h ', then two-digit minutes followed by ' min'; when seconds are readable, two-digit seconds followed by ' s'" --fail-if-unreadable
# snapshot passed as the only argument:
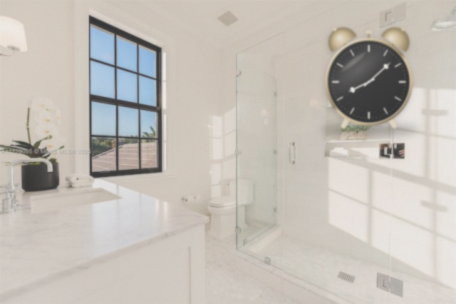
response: 8 h 08 min
